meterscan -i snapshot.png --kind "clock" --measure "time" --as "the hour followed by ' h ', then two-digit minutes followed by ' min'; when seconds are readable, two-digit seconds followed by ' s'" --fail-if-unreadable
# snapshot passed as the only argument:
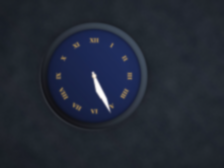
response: 5 h 26 min
